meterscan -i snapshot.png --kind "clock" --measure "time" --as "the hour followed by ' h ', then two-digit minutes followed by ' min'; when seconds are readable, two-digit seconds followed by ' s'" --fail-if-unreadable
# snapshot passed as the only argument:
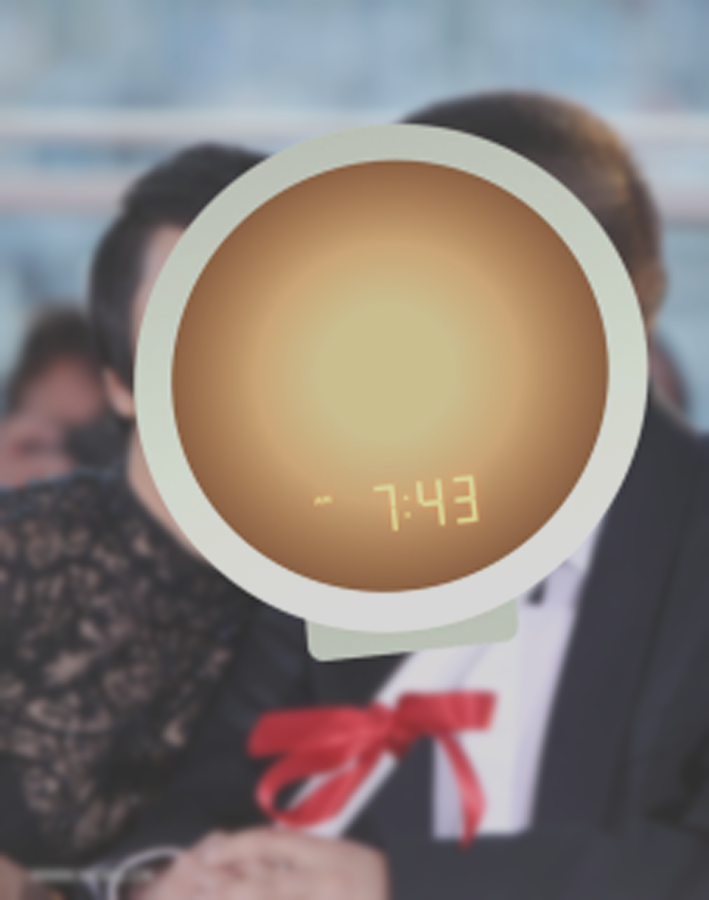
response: 7 h 43 min
